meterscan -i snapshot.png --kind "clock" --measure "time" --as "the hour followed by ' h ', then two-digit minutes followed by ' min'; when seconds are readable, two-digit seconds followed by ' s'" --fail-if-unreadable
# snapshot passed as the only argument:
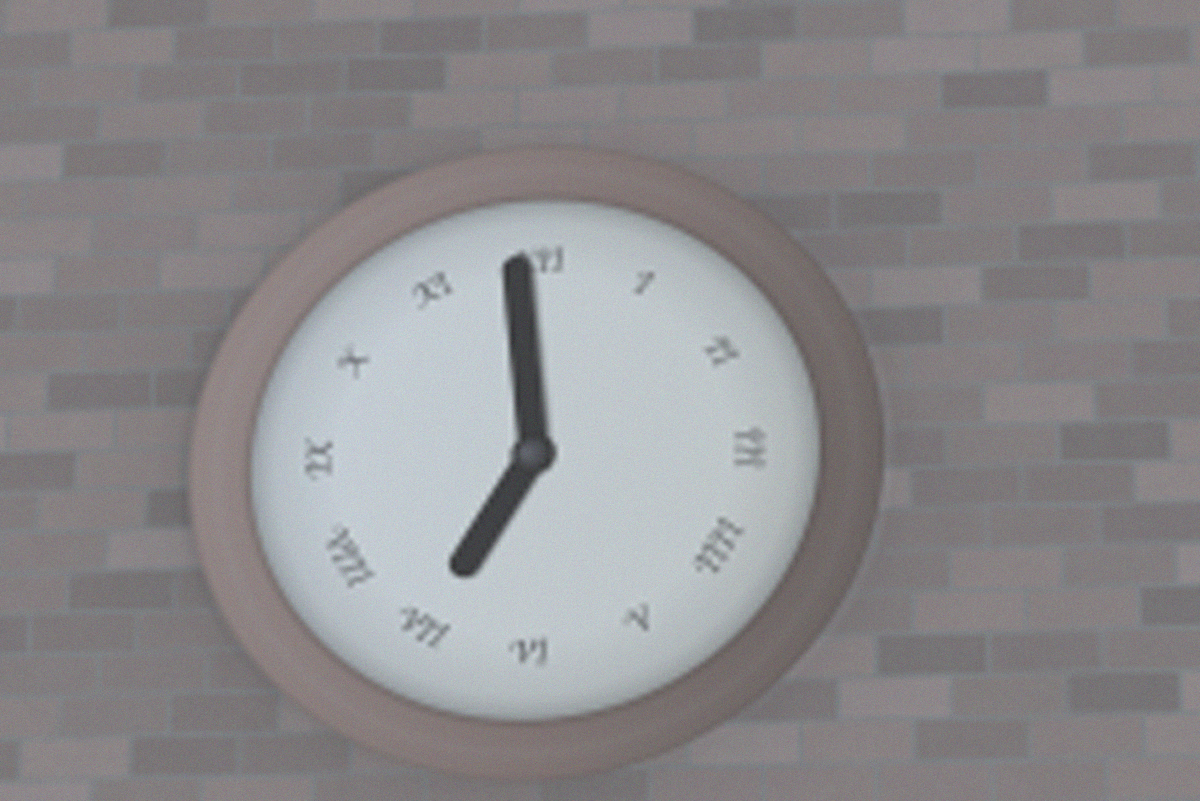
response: 6 h 59 min
